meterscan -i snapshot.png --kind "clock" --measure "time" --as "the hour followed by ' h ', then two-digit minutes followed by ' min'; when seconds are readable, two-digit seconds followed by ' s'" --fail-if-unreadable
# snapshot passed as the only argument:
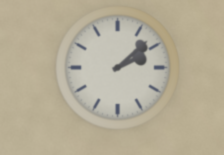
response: 2 h 08 min
